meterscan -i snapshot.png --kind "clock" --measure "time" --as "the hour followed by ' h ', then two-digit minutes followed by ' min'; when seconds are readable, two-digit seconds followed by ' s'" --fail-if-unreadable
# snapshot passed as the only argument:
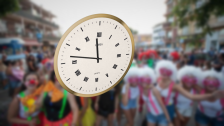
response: 11 h 47 min
